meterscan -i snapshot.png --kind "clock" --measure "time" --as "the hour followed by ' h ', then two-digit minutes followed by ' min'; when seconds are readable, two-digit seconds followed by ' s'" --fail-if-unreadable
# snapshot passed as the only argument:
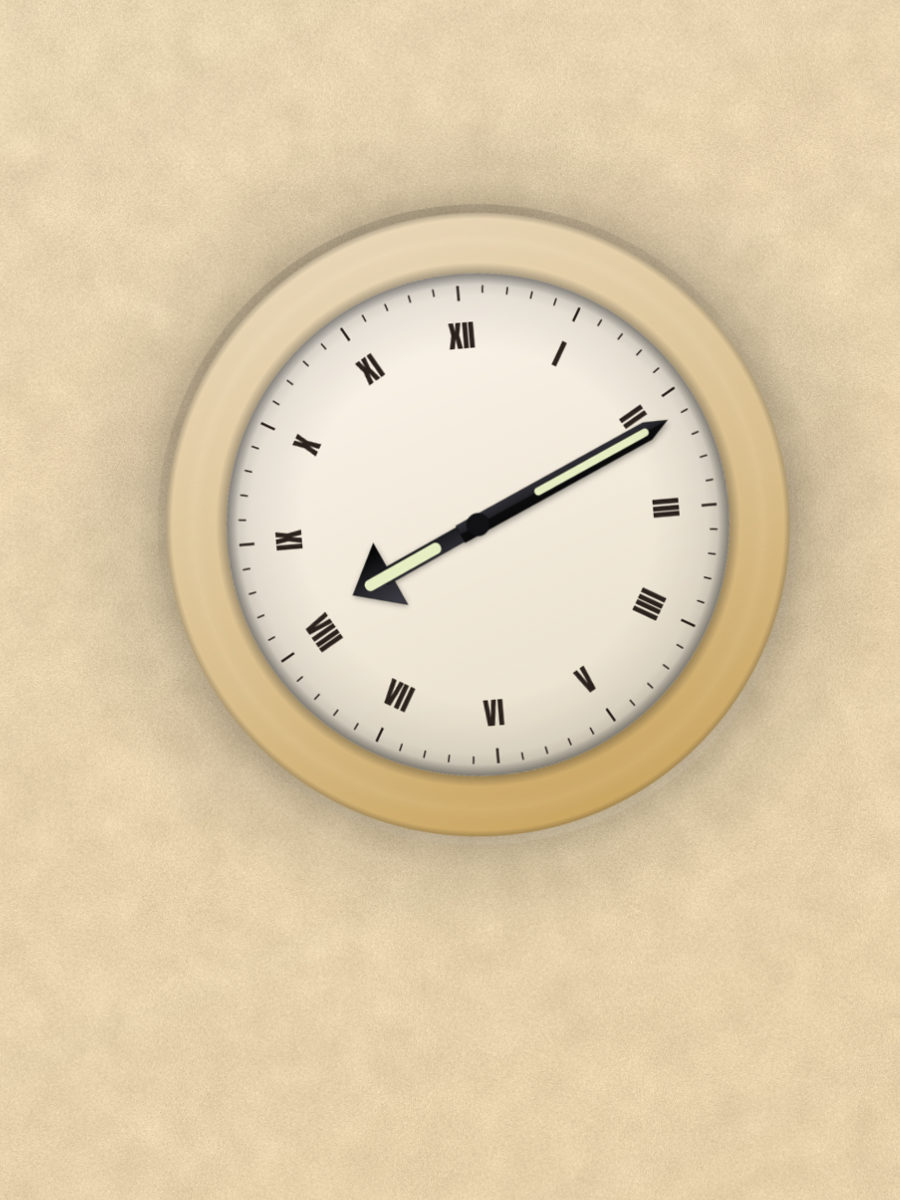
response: 8 h 11 min
